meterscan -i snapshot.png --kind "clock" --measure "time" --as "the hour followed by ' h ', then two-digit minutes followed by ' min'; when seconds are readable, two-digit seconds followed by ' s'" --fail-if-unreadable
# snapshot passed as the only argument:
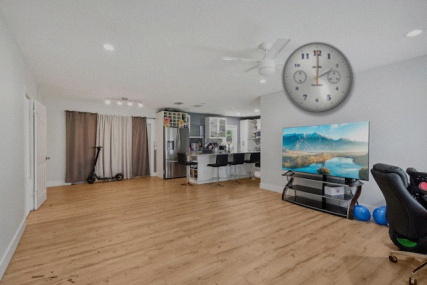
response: 2 h 00 min
